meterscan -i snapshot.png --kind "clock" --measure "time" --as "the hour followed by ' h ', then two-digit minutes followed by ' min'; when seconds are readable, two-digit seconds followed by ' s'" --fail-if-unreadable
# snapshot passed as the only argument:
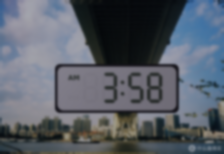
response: 3 h 58 min
